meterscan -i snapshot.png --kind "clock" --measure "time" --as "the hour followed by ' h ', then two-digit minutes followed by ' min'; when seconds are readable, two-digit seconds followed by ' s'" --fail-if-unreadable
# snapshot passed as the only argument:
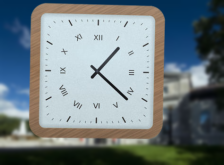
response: 1 h 22 min
